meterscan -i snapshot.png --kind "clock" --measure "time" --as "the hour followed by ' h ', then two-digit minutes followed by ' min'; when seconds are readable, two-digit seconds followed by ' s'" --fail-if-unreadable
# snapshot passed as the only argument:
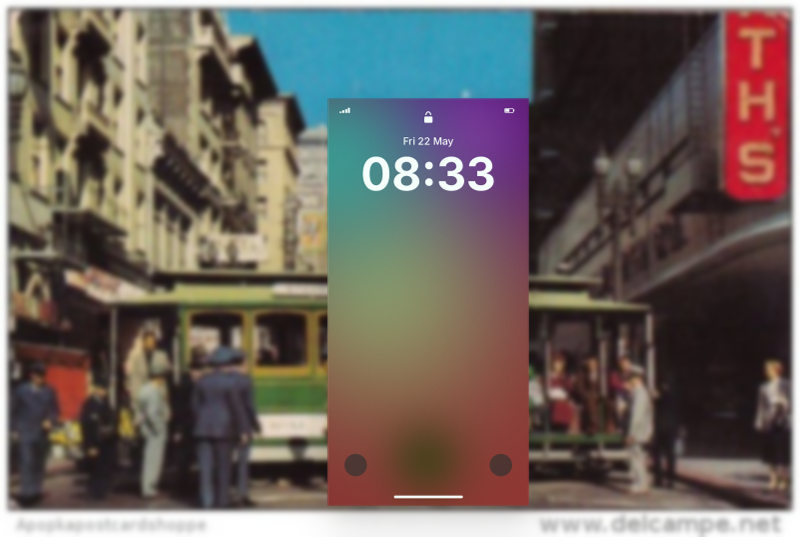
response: 8 h 33 min
